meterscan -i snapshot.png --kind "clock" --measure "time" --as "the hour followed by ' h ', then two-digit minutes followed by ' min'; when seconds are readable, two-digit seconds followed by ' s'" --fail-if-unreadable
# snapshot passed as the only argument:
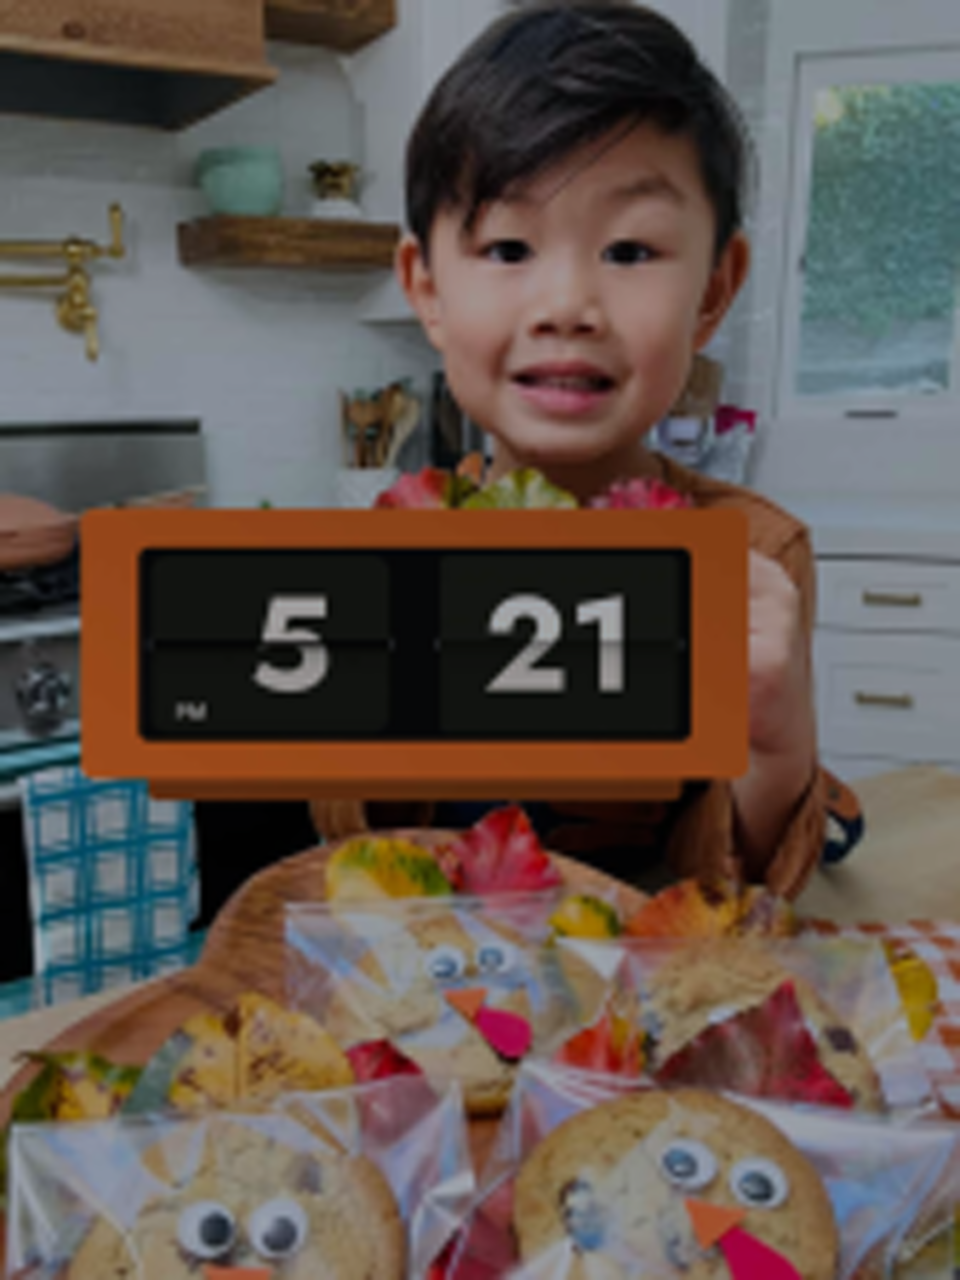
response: 5 h 21 min
